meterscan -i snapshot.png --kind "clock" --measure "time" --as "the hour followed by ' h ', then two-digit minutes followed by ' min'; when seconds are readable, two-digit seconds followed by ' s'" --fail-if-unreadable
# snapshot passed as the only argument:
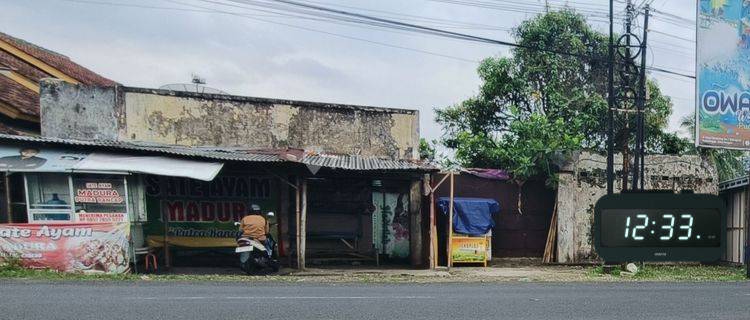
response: 12 h 33 min
